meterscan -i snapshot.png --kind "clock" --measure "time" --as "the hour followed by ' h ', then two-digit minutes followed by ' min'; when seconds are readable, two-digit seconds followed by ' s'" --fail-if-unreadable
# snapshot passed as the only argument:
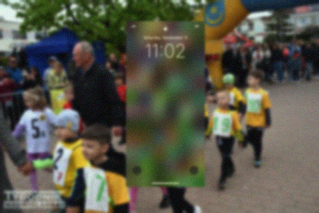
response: 11 h 02 min
